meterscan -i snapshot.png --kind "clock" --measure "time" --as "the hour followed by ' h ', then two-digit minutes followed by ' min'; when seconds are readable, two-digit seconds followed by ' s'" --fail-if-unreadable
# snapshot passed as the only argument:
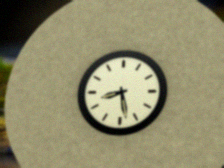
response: 8 h 28 min
